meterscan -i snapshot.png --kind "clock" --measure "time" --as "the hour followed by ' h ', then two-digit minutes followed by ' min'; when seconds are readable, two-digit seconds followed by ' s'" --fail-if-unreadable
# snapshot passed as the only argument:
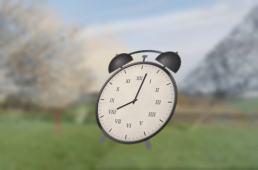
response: 8 h 02 min
